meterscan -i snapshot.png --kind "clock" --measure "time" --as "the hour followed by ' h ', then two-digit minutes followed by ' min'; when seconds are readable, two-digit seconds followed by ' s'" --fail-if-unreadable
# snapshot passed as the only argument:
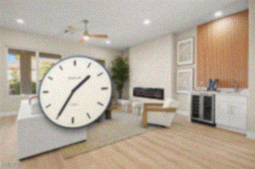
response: 1 h 35 min
